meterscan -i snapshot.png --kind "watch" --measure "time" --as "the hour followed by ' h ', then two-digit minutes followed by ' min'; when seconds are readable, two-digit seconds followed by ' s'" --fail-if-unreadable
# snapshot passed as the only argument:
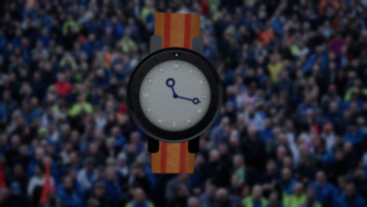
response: 11 h 17 min
